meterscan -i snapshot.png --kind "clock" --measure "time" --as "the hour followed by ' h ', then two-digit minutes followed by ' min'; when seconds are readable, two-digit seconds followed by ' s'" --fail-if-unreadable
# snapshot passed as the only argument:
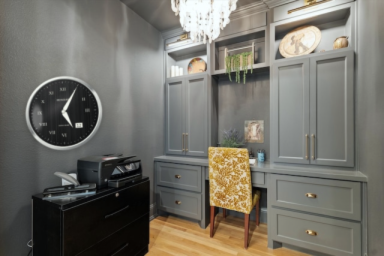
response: 5 h 05 min
